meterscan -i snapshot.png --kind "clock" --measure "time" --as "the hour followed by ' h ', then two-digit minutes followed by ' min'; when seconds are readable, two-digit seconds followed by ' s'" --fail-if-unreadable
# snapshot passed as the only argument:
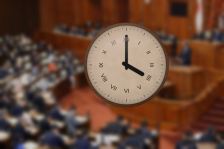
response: 4 h 00 min
